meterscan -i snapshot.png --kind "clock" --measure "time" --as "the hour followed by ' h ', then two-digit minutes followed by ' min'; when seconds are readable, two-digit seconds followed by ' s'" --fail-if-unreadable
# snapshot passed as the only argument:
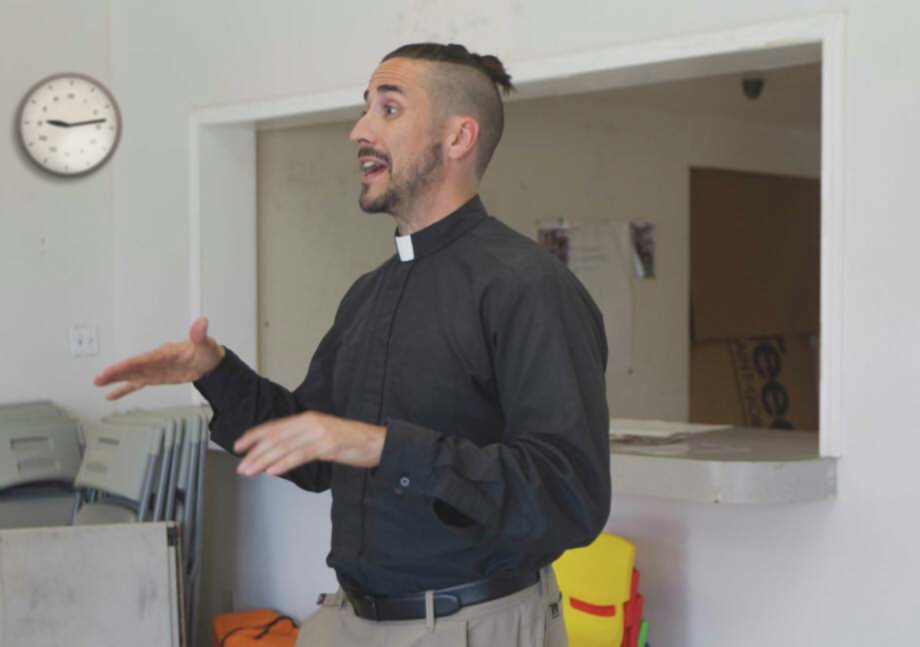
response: 9 h 13 min
